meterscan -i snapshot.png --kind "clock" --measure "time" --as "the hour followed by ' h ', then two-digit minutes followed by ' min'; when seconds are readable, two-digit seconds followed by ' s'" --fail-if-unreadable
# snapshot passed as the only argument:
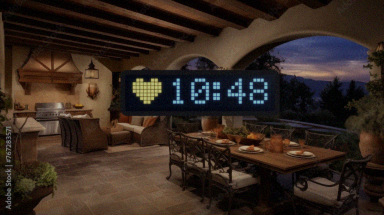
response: 10 h 48 min
